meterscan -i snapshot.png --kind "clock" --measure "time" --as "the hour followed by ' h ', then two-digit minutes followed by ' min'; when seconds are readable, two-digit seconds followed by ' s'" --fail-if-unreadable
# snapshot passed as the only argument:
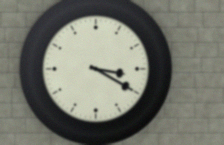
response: 3 h 20 min
